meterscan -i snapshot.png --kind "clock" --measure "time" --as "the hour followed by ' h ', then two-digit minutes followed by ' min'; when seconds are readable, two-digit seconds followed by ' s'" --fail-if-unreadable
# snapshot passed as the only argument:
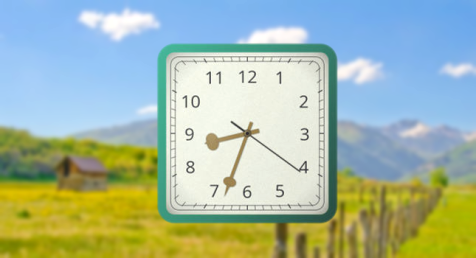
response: 8 h 33 min 21 s
